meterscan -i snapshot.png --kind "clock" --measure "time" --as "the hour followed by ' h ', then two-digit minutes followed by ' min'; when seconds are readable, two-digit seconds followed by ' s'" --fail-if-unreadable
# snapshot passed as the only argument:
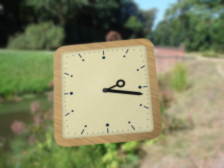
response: 2 h 17 min
